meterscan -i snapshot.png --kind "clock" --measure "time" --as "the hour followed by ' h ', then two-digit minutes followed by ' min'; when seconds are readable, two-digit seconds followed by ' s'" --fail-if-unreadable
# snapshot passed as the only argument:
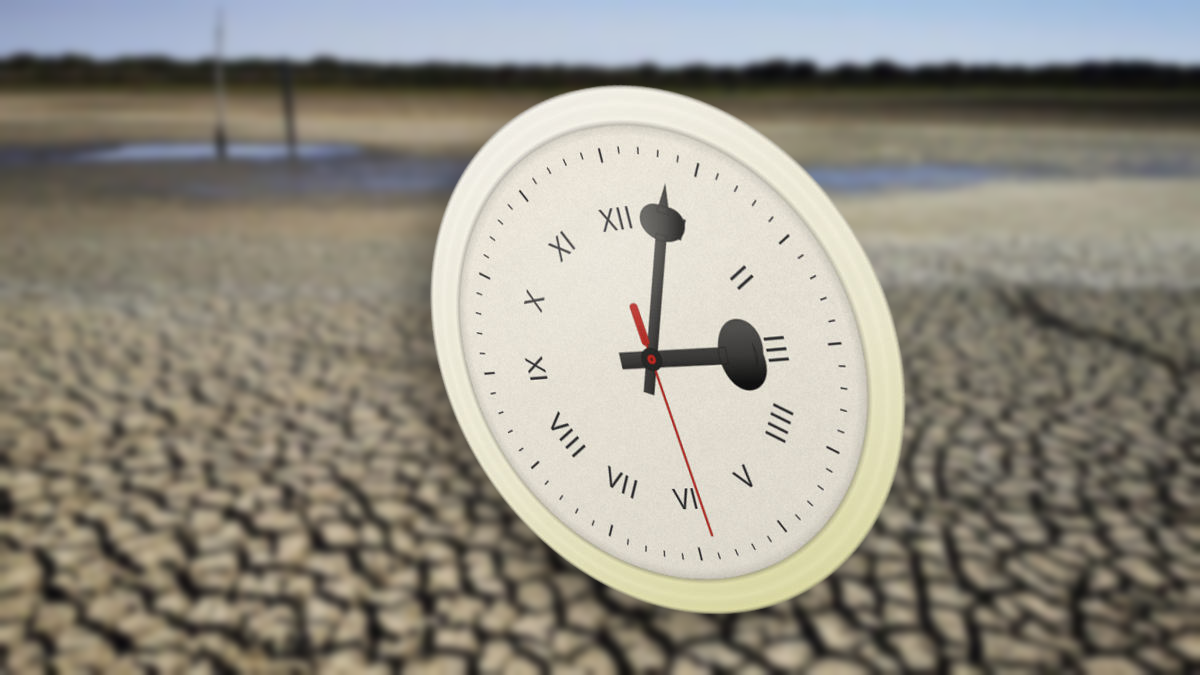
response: 3 h 03 min 29 s
